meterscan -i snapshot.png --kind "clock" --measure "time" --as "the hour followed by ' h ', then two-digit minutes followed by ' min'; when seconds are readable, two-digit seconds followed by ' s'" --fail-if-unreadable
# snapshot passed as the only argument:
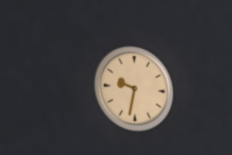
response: 9 h 32 min
